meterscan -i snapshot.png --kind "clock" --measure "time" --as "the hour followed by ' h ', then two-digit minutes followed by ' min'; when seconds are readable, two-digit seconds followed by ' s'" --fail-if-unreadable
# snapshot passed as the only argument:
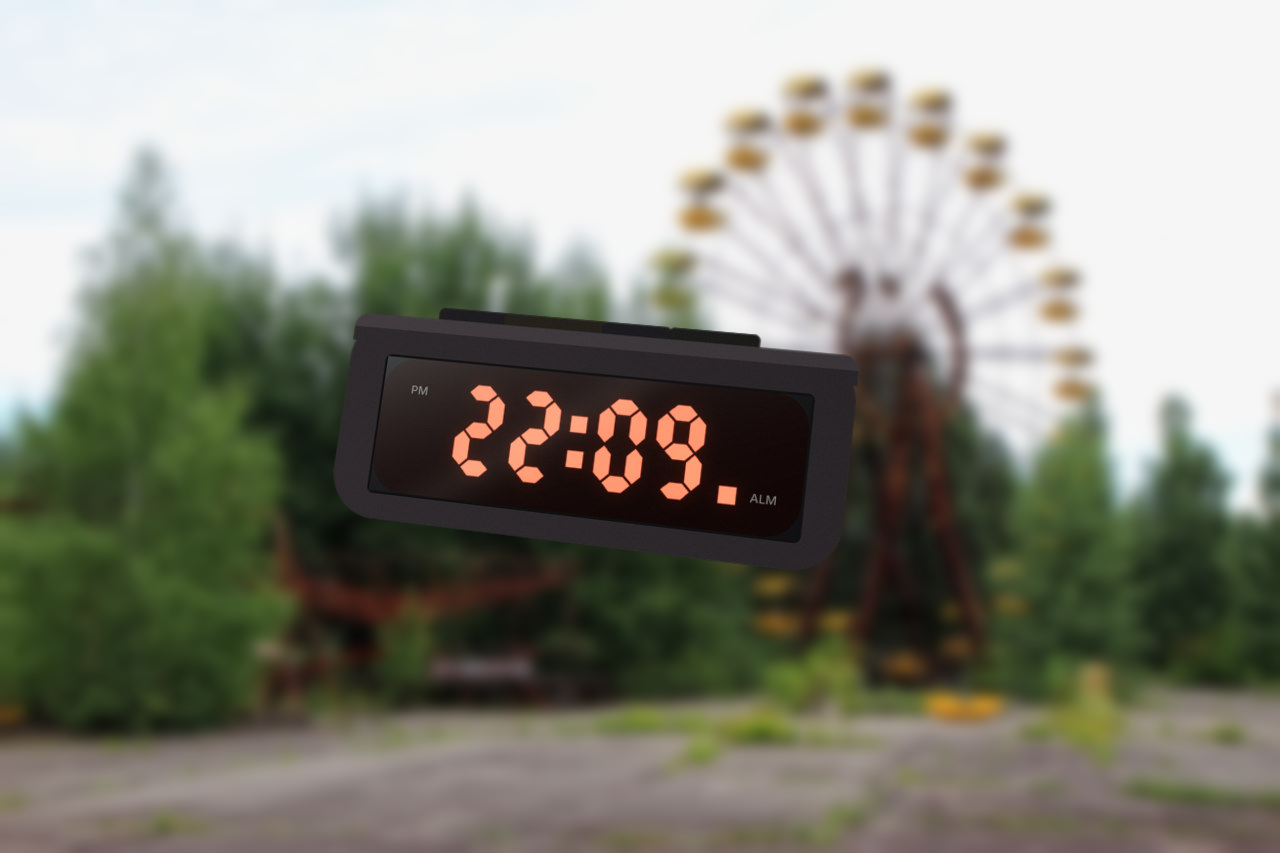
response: 22 h 09 min
